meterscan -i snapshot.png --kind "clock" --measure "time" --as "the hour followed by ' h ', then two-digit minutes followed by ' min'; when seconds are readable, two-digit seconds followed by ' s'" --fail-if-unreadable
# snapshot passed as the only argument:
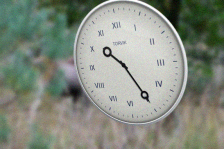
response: 10 h 25 min
